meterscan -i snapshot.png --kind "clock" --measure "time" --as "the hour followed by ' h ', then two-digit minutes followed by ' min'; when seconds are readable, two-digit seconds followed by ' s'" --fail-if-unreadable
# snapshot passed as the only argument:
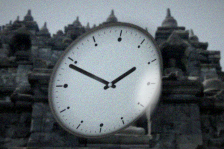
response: 1 h 49 min
